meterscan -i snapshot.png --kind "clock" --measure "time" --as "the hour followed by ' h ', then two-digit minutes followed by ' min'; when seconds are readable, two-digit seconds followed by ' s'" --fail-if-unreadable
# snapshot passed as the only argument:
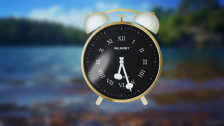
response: 6 h 27 min
